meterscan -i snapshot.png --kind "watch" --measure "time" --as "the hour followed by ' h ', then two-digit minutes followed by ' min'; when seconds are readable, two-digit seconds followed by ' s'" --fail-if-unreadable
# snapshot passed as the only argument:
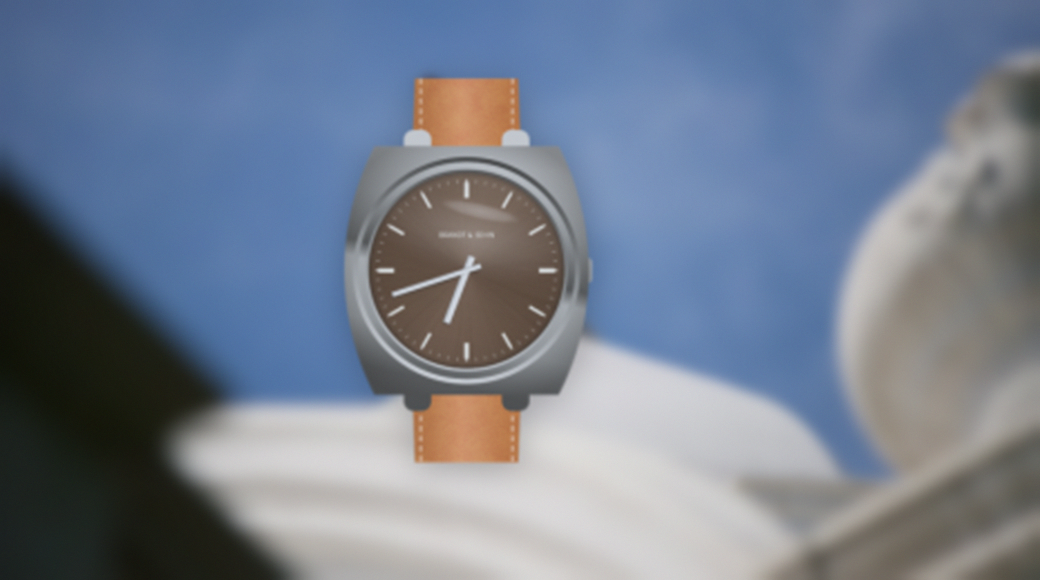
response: 6 h 42 min
